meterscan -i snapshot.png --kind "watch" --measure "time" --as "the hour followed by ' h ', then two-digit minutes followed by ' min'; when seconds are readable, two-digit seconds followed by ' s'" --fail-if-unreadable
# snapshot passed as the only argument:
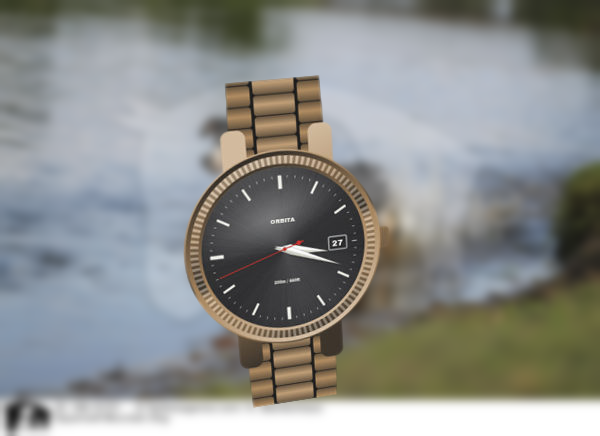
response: 3 h 18 min 42 s
